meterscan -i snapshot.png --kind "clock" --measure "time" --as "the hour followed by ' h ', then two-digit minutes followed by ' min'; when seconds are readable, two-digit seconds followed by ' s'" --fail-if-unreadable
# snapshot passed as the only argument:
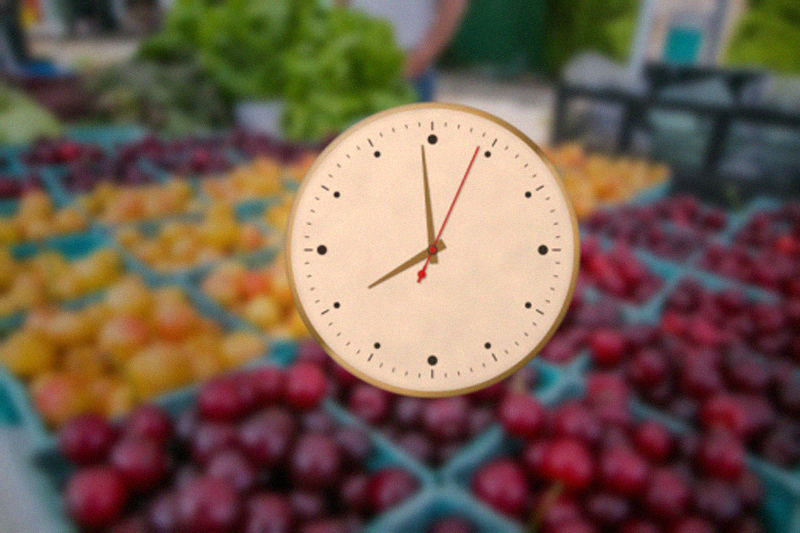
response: 7 h 59 min 04 s
